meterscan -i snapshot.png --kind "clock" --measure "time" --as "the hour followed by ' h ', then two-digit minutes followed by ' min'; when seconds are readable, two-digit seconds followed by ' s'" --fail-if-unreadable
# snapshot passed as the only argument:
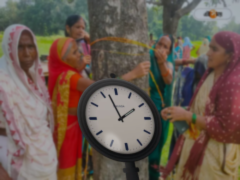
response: 1 h 57 min
